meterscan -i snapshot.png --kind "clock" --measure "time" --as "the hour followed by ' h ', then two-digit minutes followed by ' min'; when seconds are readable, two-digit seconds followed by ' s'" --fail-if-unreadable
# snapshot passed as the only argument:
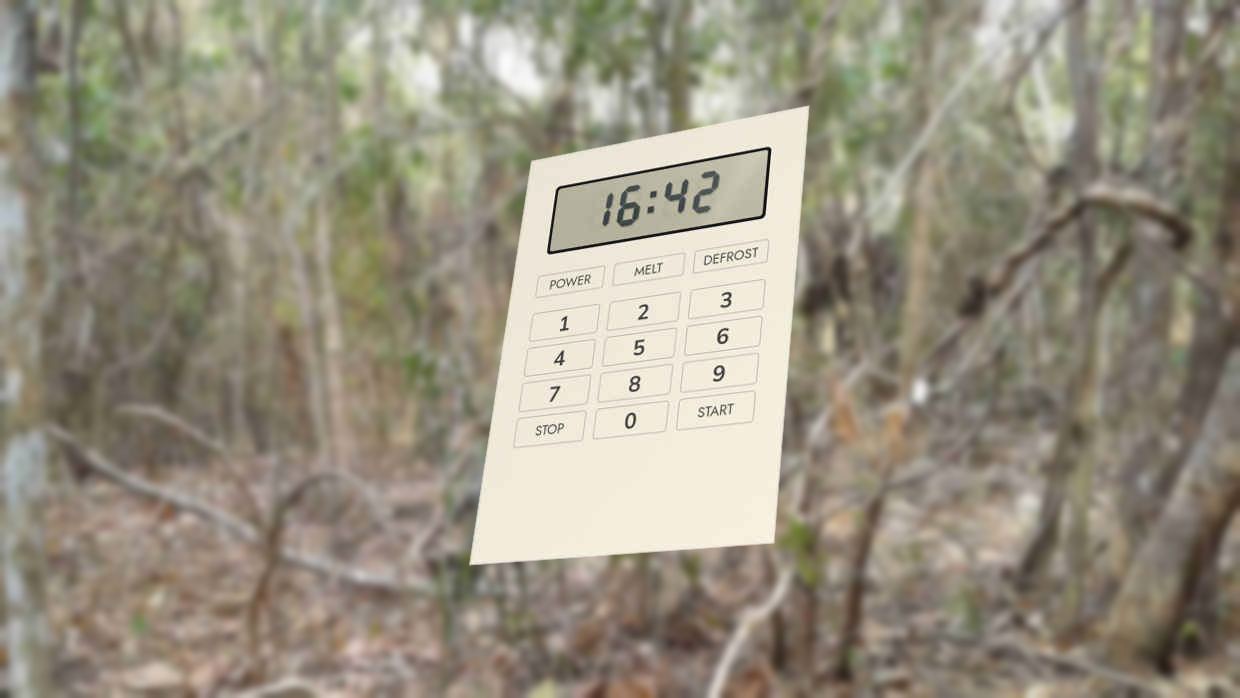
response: 16 h 42 min
